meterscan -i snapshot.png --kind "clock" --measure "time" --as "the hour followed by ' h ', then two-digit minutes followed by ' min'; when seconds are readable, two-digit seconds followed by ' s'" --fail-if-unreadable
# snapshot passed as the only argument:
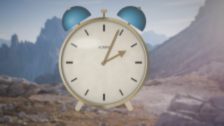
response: 2 h 04 min
